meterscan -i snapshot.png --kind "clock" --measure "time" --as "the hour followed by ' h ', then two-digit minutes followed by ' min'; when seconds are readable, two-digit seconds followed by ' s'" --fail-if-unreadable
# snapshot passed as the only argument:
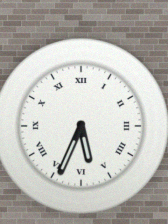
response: 5 h 34 min
